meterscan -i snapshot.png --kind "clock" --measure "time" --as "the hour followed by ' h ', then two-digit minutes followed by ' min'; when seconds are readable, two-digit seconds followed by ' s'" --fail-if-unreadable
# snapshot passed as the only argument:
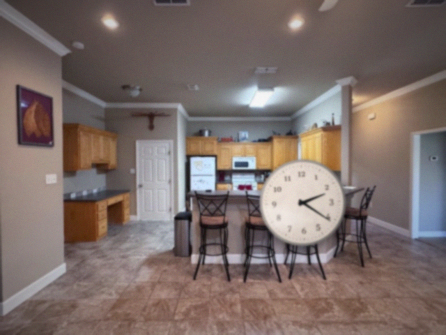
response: 2 h 21 min
